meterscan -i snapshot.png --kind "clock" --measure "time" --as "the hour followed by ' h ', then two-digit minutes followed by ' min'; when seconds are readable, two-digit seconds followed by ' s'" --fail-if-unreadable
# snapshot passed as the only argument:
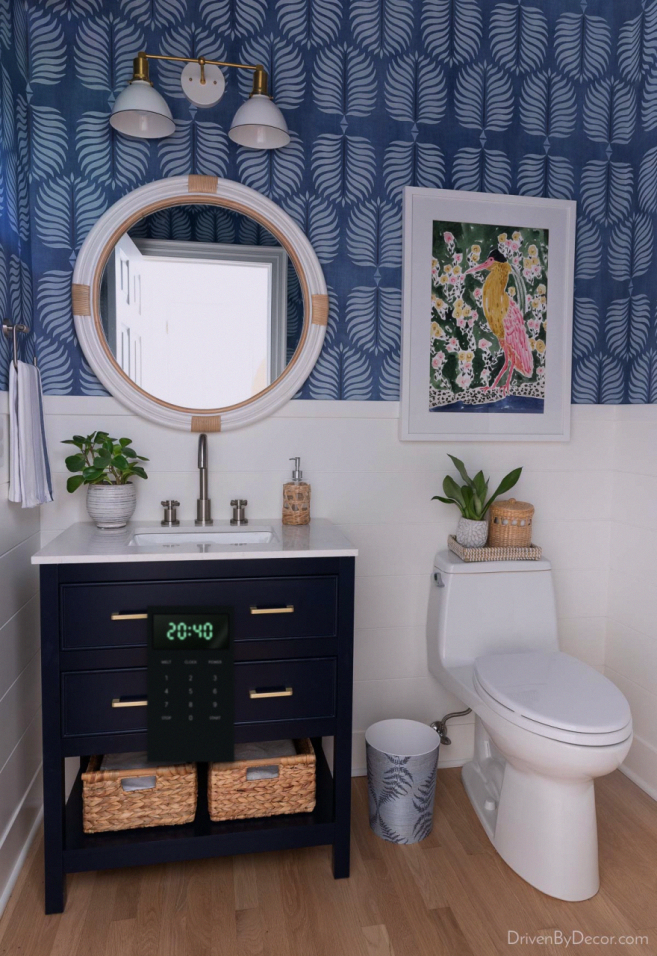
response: 20 h 40 min
